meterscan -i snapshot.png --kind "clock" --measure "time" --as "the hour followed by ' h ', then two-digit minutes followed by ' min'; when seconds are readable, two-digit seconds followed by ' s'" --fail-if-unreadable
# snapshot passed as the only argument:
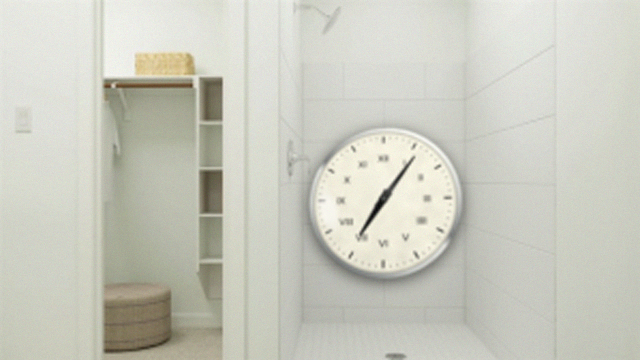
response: 7 h 06 min
